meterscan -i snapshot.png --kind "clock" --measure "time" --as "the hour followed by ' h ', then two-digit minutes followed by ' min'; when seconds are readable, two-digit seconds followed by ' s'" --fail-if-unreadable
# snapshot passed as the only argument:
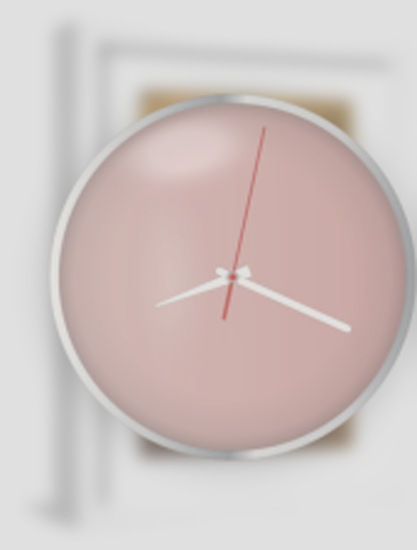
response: 8 h 19 min 02 s
